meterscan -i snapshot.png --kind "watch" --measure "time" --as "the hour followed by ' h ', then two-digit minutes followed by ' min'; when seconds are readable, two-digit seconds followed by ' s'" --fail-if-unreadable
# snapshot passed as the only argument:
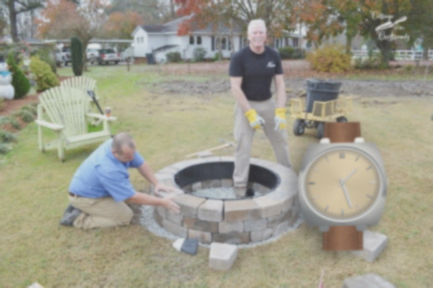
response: 1 h 27 min
